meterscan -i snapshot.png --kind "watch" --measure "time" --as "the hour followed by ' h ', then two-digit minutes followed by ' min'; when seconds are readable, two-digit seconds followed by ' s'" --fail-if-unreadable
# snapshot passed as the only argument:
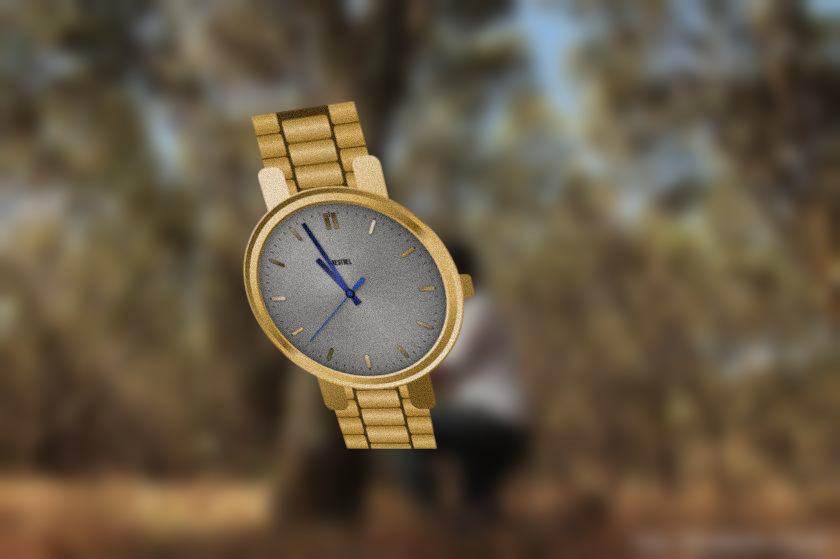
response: 10 h 56 min 38 s
